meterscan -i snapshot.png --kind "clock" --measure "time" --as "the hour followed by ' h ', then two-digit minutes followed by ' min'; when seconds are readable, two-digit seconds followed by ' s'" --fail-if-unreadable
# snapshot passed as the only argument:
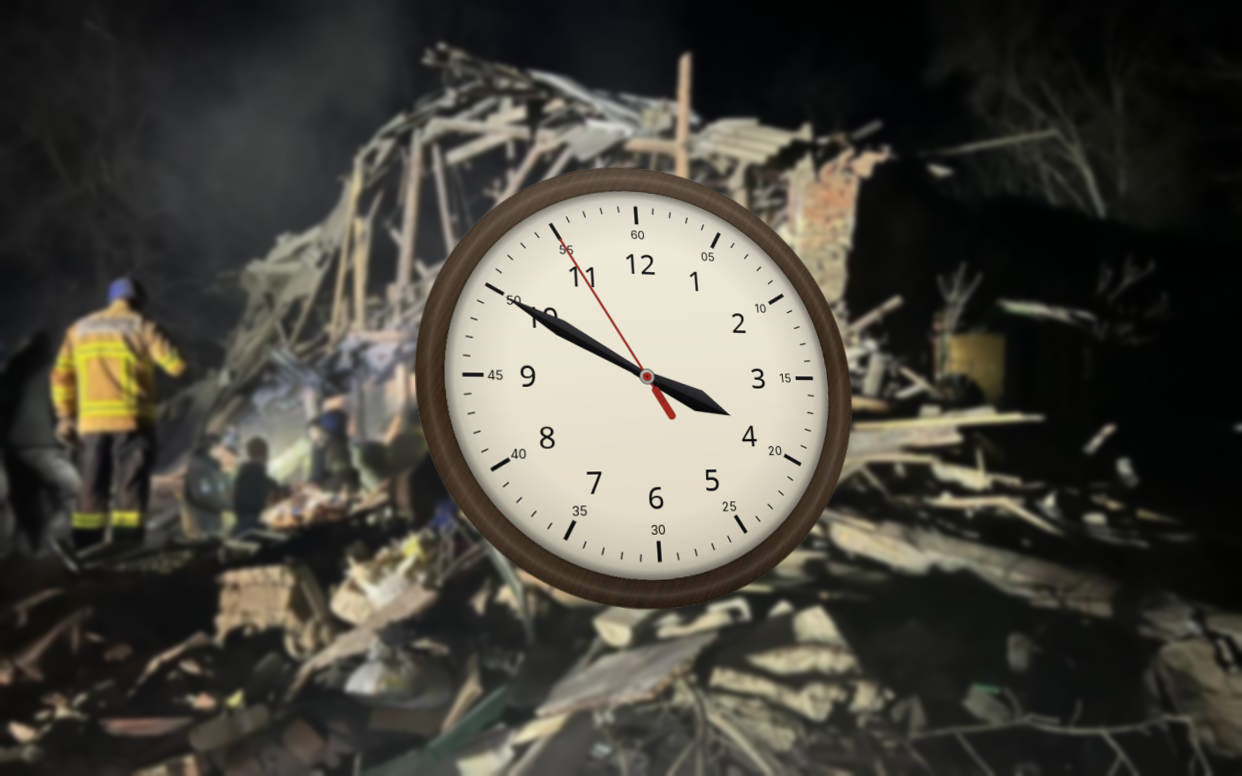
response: 3 h 49 min 55 s
